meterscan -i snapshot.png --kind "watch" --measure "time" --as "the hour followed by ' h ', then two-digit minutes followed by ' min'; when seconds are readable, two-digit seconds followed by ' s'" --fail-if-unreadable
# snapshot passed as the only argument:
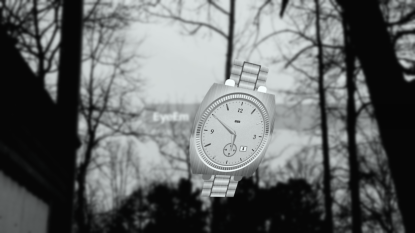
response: 5 h 50 min
